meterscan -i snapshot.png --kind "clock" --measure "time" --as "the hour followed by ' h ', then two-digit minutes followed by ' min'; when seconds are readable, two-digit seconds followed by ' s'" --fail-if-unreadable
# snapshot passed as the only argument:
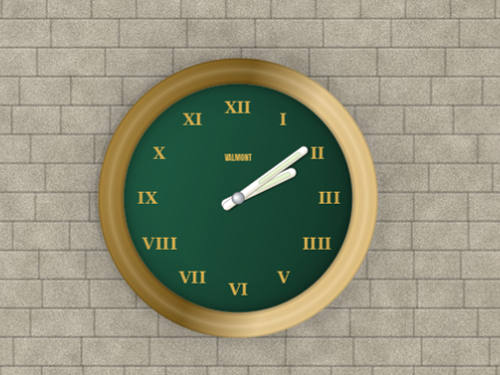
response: 2 h 09 min
